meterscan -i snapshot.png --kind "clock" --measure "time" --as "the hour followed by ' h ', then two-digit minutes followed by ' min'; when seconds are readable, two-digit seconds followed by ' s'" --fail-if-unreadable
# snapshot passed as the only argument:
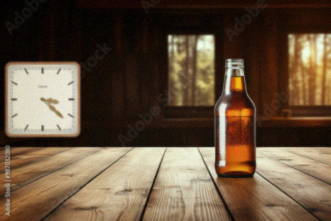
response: 3 h 22 min
